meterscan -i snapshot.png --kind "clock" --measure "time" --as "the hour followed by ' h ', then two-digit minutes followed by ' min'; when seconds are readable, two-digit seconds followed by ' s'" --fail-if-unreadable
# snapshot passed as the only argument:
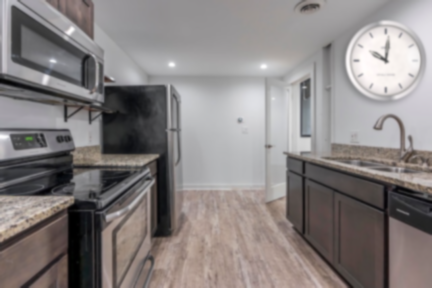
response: 10 h 01 min
